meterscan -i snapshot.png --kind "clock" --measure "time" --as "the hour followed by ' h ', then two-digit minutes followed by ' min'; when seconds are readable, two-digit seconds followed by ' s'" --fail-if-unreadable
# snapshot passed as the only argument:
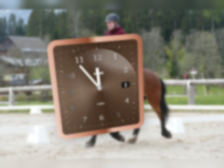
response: 11 h 54 min
